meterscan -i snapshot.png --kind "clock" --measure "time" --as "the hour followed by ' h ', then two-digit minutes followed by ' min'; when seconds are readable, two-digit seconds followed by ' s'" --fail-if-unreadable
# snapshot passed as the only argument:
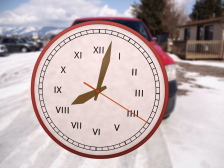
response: 8 h 02 min 20 s
